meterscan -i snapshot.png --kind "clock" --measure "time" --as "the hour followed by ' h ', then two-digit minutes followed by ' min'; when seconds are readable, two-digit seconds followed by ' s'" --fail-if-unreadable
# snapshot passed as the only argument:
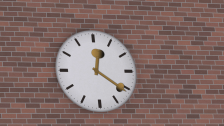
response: 12 h 21 min
